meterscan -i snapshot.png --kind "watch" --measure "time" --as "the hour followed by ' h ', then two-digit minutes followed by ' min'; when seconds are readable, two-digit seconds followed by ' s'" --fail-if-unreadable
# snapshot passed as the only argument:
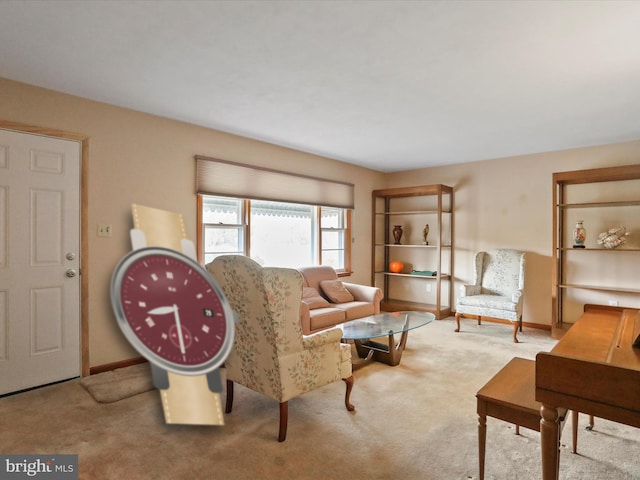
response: 8 h 30 min
